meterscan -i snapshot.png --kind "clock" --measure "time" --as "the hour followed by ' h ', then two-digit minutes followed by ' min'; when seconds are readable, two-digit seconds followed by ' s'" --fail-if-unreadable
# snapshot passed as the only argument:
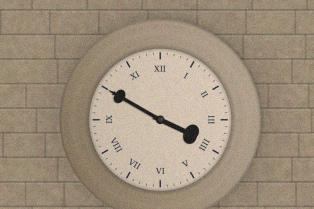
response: 3 h 50 min
